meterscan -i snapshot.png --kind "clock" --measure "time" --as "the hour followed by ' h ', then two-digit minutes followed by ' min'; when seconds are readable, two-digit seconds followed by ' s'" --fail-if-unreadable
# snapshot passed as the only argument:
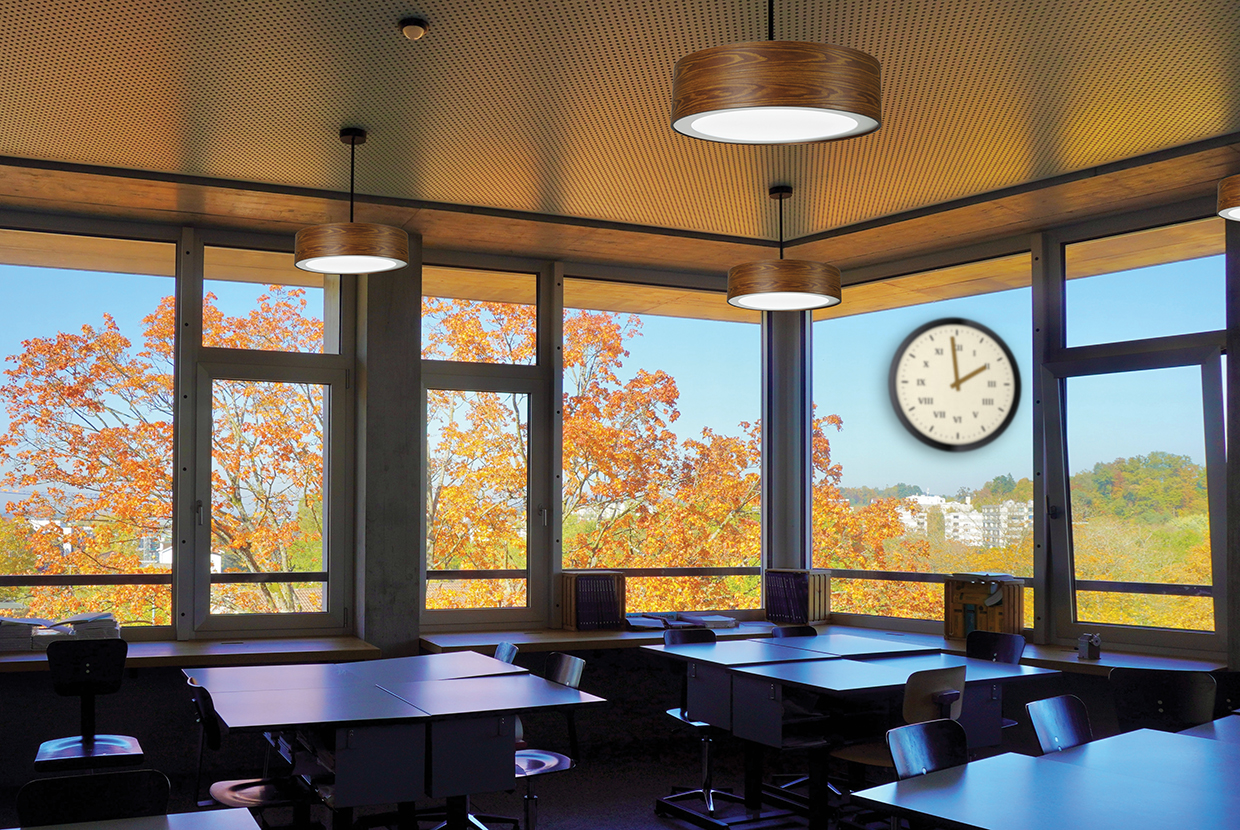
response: 1 h 59 min
